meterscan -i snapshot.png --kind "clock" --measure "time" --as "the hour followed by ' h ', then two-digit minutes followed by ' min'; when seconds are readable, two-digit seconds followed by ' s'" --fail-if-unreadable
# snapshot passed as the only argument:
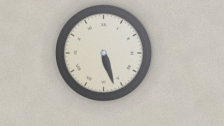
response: 5 h 27 min
